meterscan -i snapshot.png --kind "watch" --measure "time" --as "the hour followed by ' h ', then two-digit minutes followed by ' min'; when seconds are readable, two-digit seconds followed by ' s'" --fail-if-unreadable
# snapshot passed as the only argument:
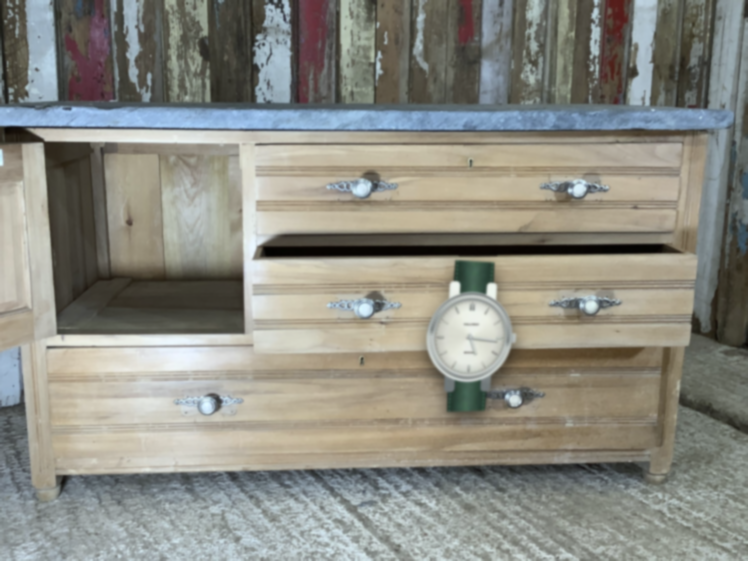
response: 5 h 16 min
